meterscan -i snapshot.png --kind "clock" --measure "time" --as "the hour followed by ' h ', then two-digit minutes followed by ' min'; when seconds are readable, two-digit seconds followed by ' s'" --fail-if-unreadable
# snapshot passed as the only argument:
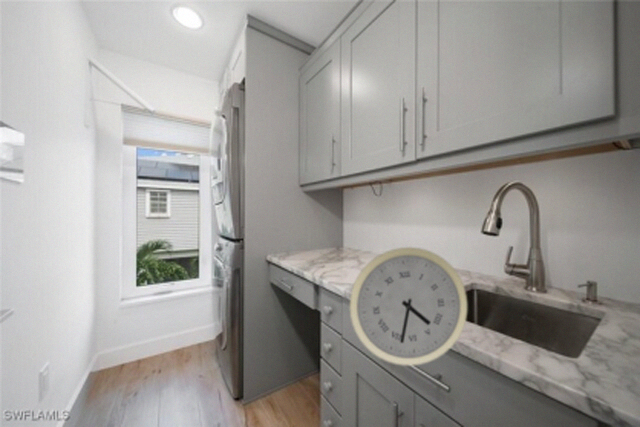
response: 4 h 33 min
